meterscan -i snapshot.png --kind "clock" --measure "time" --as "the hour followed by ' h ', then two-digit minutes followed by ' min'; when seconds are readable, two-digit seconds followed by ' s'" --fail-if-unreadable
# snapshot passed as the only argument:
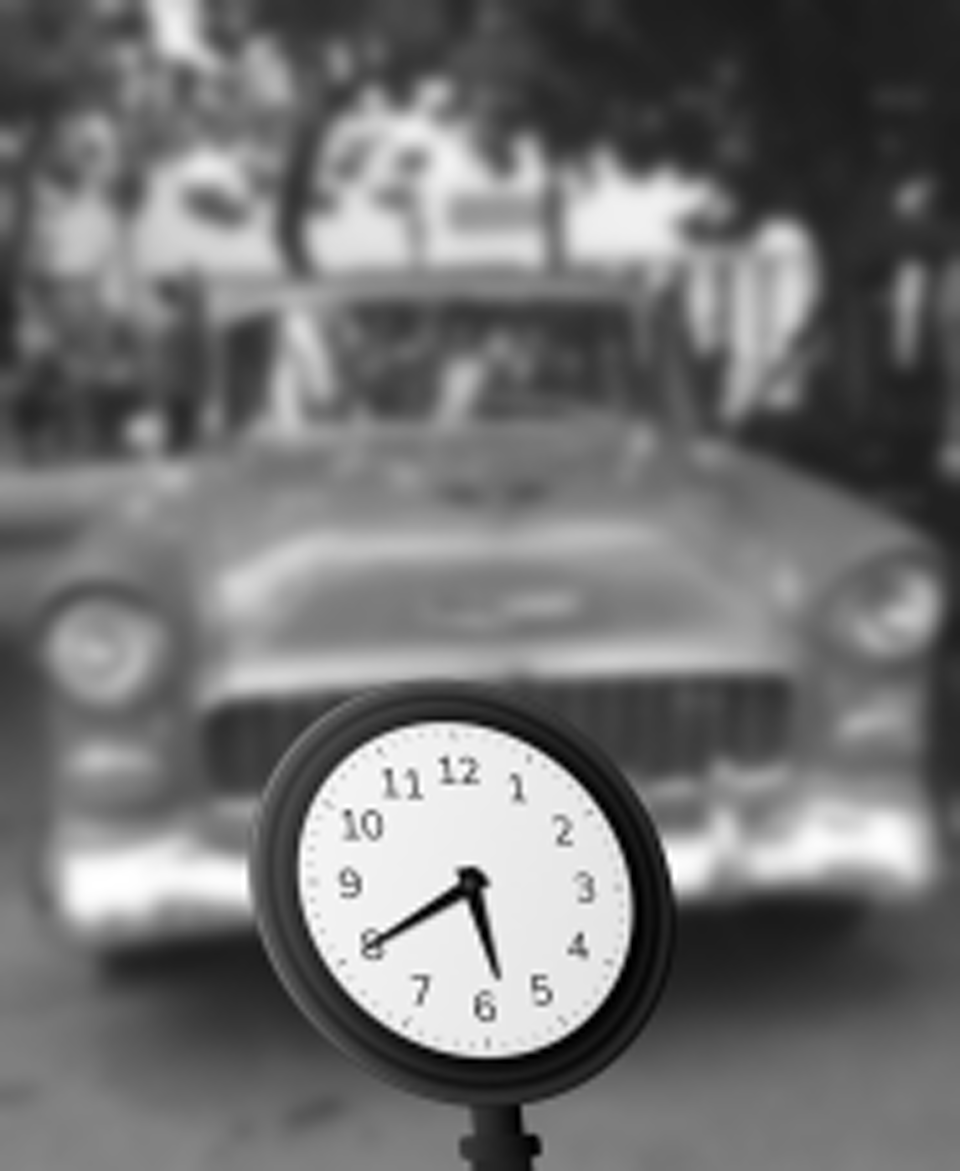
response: 5 h 40 min
